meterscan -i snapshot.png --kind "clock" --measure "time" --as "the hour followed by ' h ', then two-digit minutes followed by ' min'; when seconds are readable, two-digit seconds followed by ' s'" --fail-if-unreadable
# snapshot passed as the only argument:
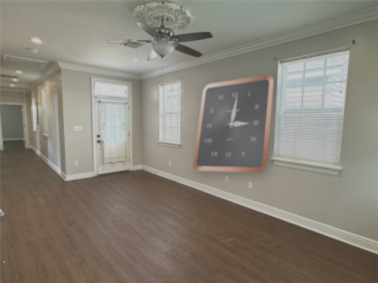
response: 3 h 01 min
